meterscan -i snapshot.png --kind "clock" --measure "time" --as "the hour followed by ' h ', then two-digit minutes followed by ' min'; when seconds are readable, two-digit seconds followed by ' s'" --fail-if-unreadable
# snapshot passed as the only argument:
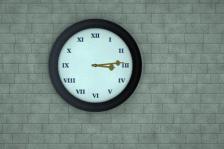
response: 3 h 14 min
